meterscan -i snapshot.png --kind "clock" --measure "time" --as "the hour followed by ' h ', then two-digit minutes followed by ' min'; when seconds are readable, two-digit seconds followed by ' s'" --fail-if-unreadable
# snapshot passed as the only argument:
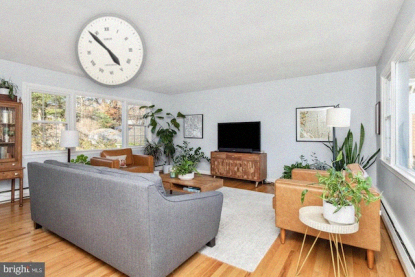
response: 4 h 53 min
